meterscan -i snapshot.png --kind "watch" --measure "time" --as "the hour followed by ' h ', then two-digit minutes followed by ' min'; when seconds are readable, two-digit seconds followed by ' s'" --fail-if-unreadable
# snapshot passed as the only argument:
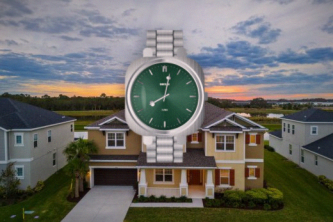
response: 8 h 02 min
